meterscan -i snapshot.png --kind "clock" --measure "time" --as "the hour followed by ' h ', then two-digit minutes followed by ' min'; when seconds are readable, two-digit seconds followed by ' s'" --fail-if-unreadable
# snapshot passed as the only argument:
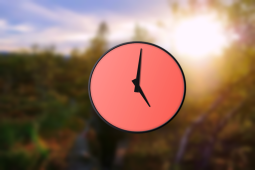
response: 5 h 01 min
